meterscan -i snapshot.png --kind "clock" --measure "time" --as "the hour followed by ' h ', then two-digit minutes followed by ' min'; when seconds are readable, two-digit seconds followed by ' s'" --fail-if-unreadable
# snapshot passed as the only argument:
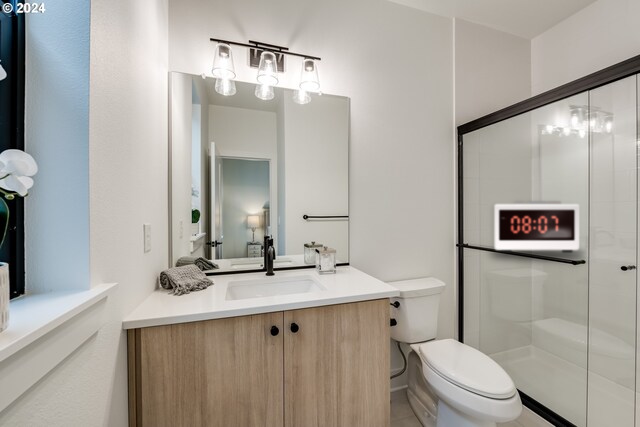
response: 8 h 07 min
